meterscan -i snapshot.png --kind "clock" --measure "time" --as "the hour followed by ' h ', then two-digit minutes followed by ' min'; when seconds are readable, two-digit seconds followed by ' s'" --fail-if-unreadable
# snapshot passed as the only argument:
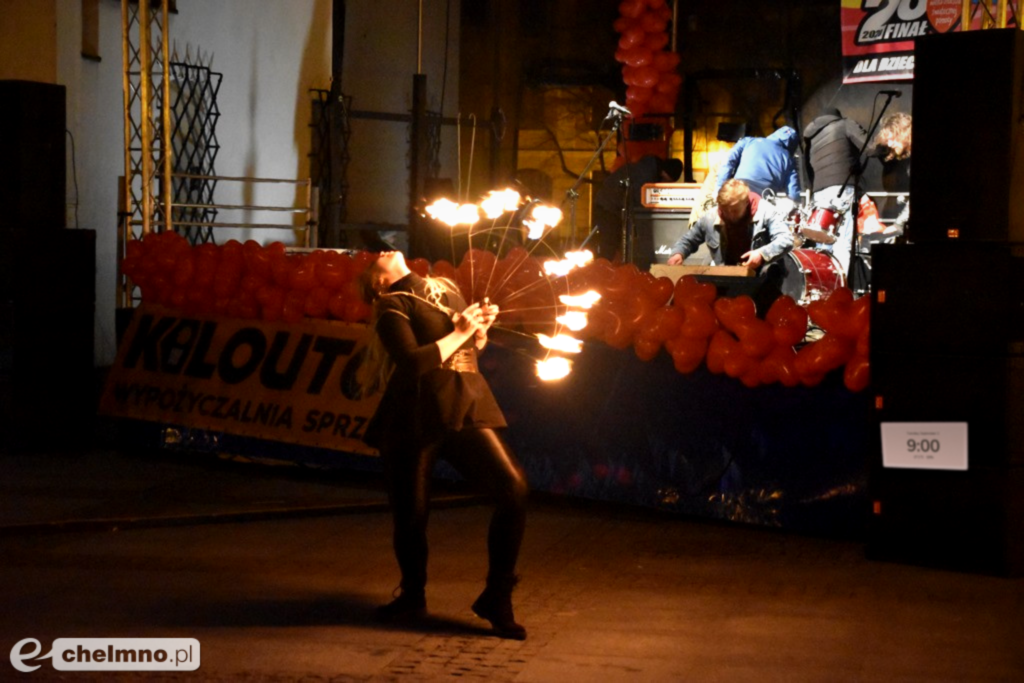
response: 9 h 00 min
